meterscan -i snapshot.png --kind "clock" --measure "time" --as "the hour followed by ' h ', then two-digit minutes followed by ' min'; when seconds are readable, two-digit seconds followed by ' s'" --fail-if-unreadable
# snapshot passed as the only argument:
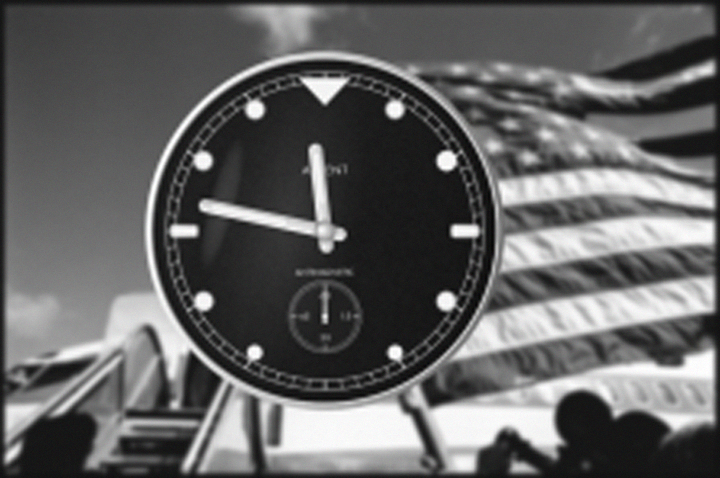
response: 11 h 47 min
